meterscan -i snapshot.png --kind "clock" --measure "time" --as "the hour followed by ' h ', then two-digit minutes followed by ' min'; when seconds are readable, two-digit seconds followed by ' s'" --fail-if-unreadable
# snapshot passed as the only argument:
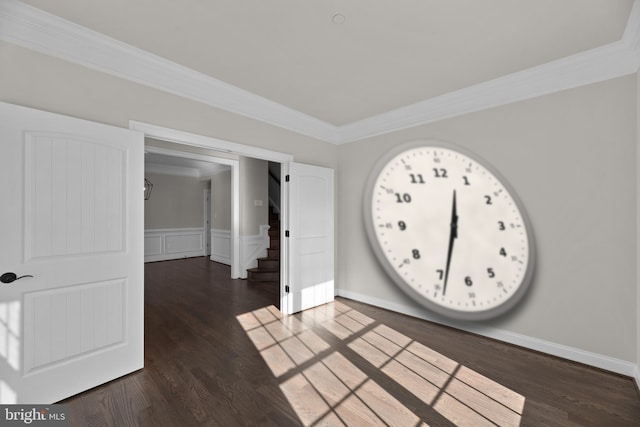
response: 12 h 34 min
